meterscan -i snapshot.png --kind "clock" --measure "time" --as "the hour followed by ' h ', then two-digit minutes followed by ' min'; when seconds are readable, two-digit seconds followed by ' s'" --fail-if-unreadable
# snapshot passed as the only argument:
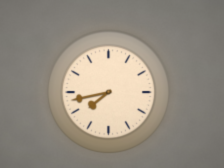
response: 7 h 43 min
